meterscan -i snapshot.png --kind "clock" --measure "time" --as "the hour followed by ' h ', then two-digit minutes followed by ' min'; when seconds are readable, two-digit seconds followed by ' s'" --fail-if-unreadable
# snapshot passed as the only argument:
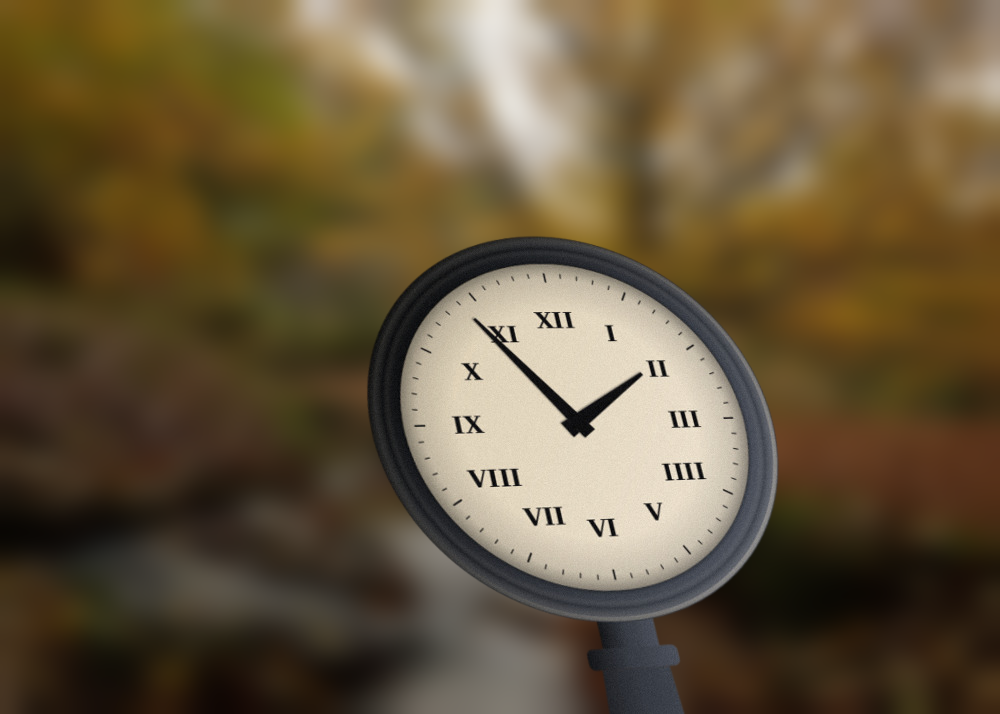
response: 1 h 54 min
